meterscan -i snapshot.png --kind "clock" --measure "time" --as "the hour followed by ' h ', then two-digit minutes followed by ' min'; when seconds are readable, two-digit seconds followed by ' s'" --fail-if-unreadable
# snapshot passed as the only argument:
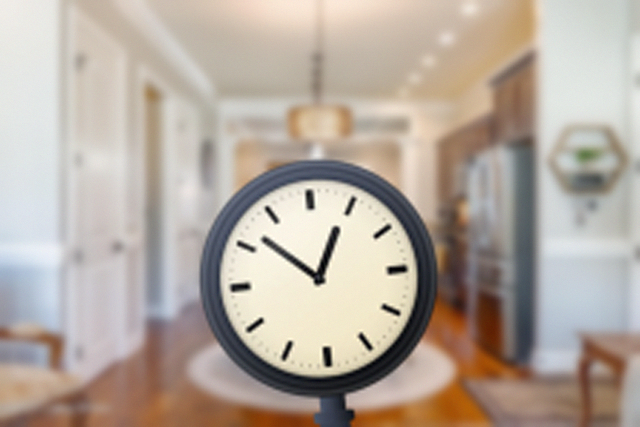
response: 12 h 52 min
